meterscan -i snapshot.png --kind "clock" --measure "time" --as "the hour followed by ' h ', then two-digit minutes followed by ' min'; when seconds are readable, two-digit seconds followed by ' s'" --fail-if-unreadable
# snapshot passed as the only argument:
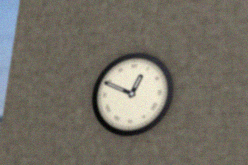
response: 12 h 49 min
